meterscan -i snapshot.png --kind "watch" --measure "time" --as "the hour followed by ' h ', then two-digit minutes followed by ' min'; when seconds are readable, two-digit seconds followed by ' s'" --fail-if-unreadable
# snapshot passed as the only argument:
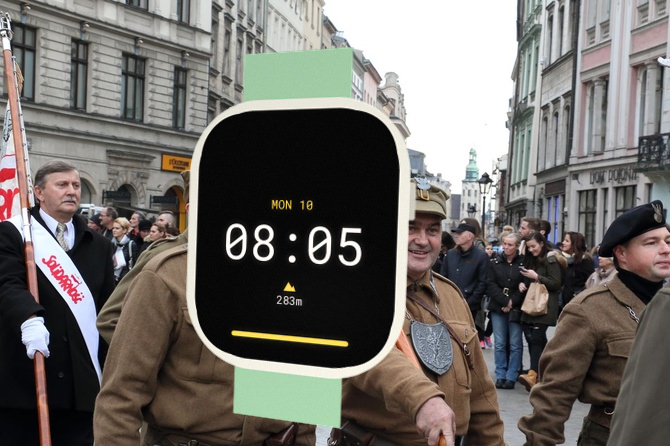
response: 8 h 05 min
